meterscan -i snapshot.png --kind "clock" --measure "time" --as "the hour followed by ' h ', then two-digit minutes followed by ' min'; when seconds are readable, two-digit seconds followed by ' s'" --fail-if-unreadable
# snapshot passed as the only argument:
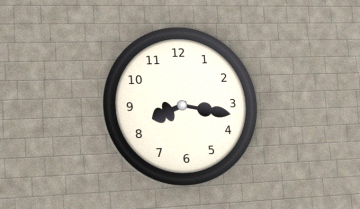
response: 8 h 17 min
